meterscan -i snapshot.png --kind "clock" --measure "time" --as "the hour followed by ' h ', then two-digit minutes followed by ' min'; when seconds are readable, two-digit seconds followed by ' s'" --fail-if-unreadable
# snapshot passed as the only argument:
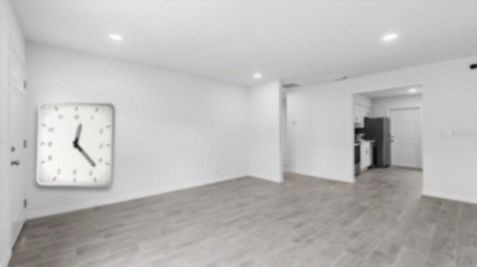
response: 12 h 23 min
